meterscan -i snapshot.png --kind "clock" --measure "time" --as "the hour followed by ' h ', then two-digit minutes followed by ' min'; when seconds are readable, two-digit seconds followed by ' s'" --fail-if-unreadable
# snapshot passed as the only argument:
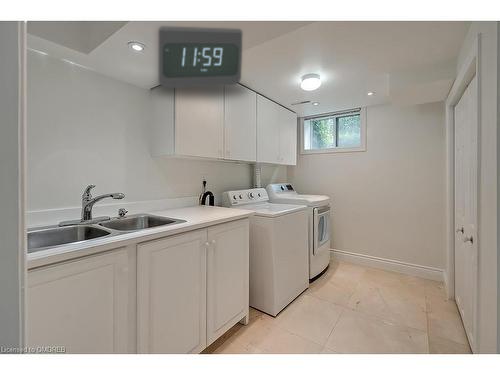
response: 11 h 59 min
